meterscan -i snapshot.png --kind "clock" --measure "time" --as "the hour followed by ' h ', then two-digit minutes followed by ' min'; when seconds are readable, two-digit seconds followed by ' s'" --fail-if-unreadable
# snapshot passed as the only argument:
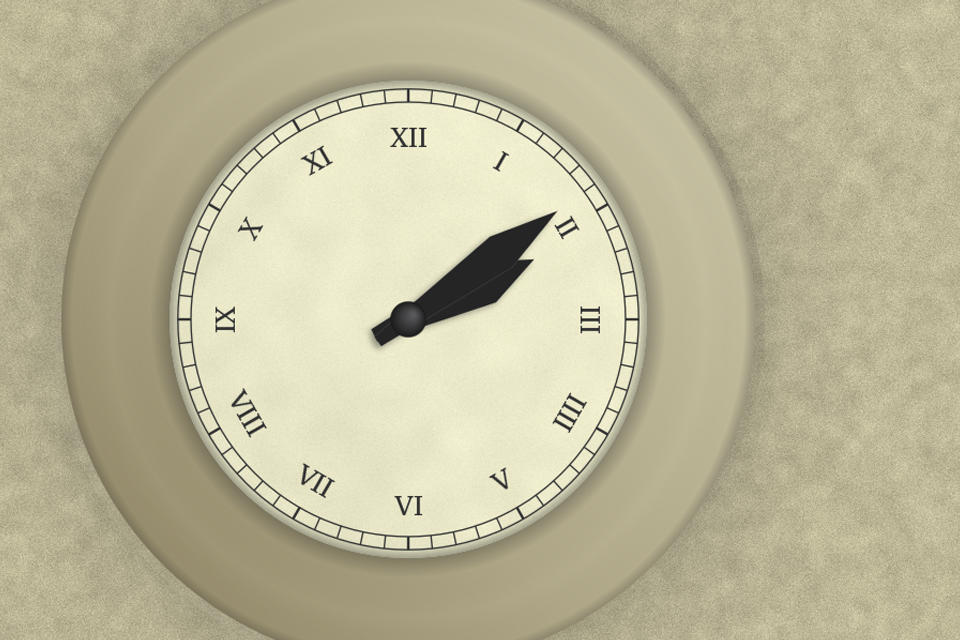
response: 2 h 09 min
